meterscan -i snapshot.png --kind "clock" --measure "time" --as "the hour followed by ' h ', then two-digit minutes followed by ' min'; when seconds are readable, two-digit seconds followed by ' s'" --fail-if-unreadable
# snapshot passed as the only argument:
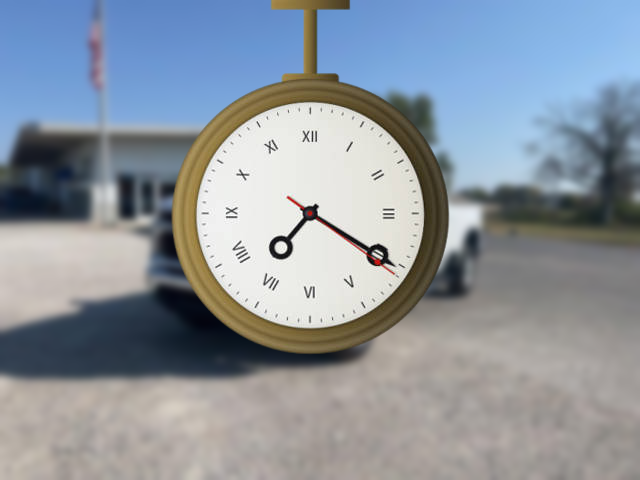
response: 7 h 20 min 21 s
